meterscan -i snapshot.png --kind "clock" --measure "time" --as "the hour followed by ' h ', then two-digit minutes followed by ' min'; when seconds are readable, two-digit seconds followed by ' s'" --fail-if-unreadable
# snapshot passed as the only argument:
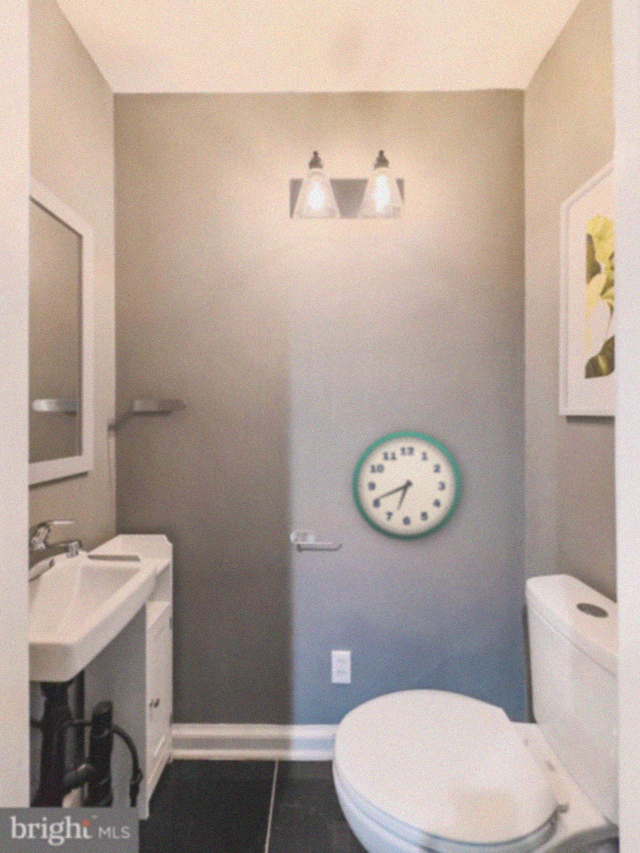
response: 6 h 41 min
